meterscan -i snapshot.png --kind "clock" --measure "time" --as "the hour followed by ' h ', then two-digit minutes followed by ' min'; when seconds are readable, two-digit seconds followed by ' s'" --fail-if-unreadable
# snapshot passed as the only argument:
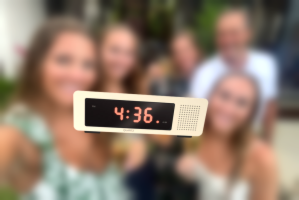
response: 4 h 36 min
